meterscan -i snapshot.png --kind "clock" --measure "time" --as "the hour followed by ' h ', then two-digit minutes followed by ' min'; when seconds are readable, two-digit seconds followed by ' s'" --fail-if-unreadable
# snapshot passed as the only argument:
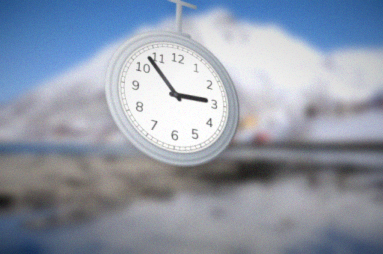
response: 2 h 53 min
